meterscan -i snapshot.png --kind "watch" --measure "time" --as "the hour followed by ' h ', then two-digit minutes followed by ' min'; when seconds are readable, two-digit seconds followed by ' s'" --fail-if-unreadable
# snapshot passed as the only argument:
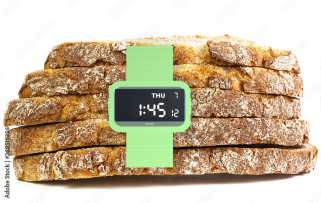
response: 1 h 45 min 12 s
